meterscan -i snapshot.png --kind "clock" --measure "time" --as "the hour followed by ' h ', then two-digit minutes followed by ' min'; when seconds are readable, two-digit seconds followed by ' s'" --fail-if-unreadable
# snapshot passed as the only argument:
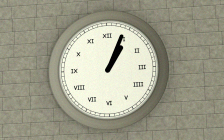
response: 1 h 04 min
